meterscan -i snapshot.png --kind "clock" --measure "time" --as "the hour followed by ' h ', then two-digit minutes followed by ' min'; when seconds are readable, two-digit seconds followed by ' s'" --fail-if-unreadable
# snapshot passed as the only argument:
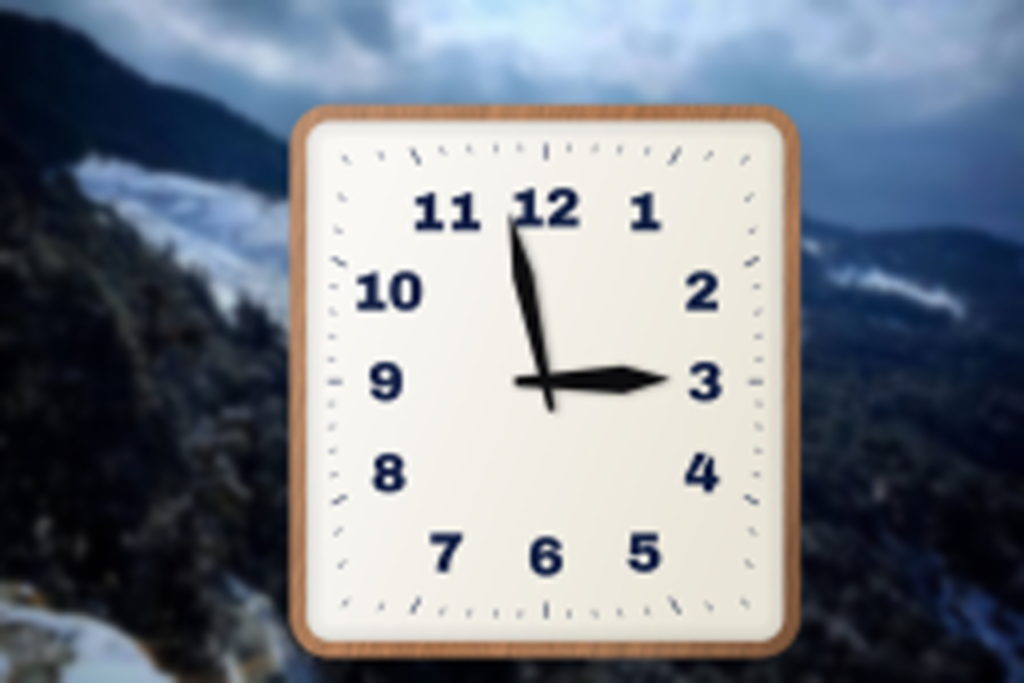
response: 2 h 58 min
